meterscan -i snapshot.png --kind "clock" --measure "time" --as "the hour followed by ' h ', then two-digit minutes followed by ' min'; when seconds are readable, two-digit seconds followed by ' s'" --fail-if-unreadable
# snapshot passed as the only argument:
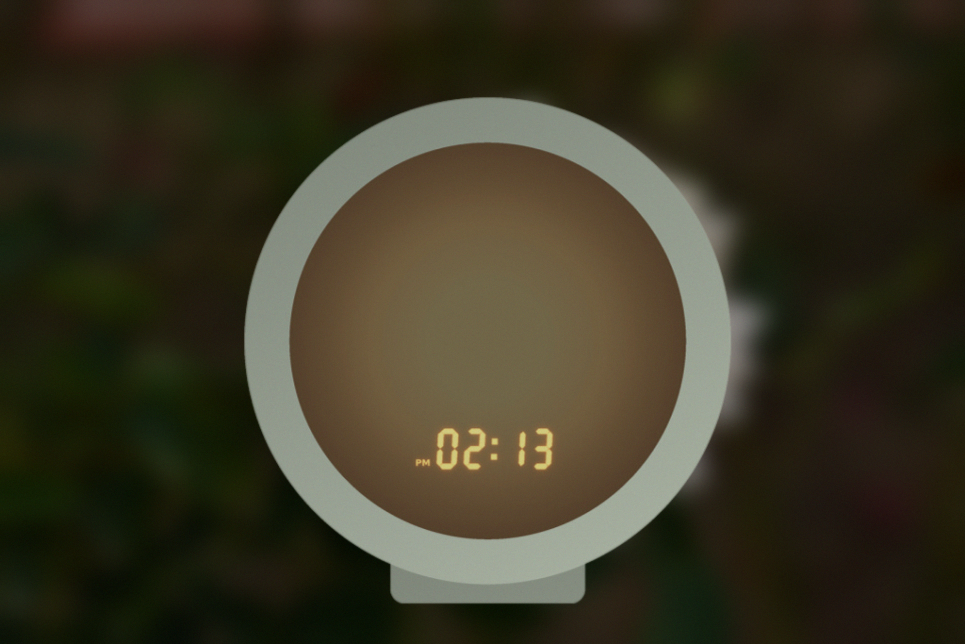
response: 2 h 13 min
